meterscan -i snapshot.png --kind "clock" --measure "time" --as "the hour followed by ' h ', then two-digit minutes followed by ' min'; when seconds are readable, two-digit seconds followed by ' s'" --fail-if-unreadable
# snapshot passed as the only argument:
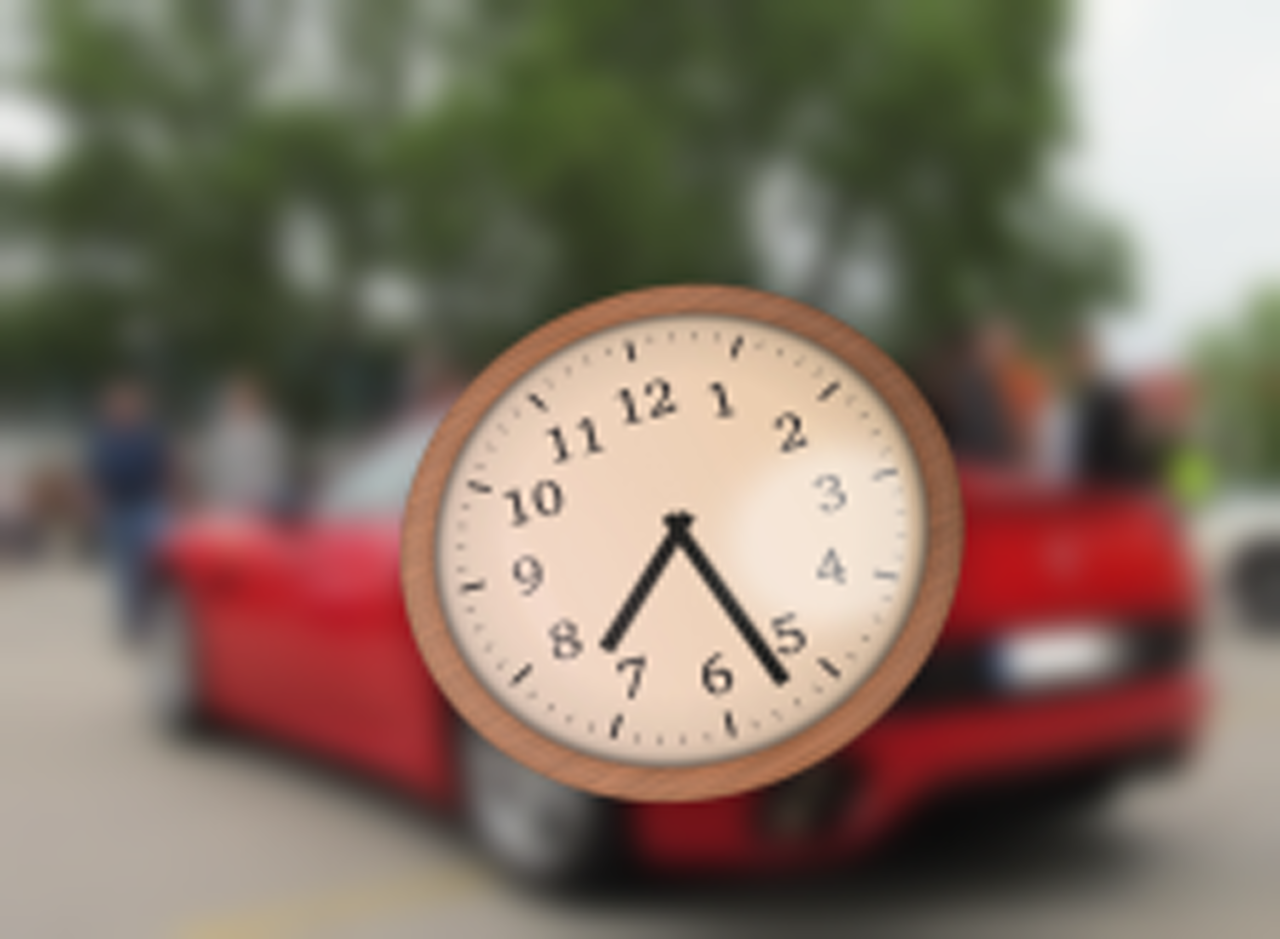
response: 7 h 27 min
